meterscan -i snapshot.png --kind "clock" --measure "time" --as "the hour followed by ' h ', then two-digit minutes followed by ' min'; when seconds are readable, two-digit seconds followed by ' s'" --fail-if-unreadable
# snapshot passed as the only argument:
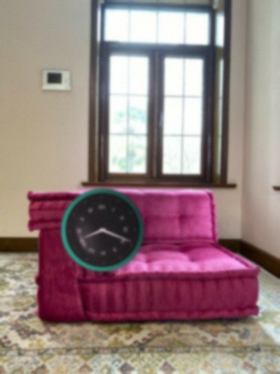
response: 8 h 19 min
